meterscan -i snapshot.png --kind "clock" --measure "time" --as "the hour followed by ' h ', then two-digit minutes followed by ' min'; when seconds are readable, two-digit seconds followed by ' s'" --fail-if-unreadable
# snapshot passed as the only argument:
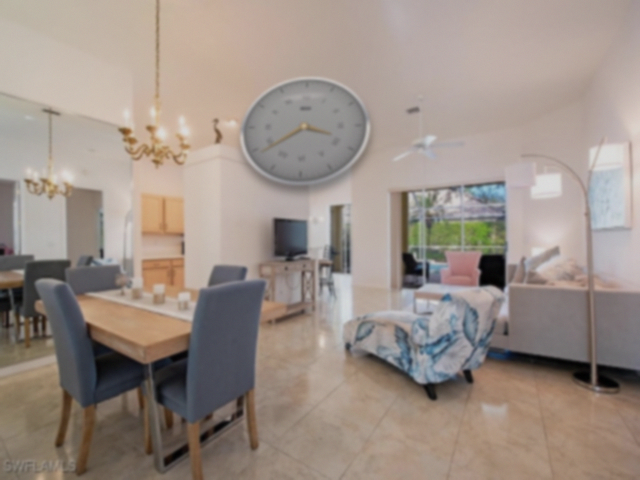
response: 3 h 39 min
